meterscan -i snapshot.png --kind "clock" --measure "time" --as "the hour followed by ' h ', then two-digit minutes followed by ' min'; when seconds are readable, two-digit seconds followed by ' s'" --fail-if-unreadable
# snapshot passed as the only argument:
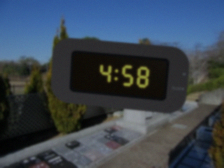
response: 4 h 58 min
